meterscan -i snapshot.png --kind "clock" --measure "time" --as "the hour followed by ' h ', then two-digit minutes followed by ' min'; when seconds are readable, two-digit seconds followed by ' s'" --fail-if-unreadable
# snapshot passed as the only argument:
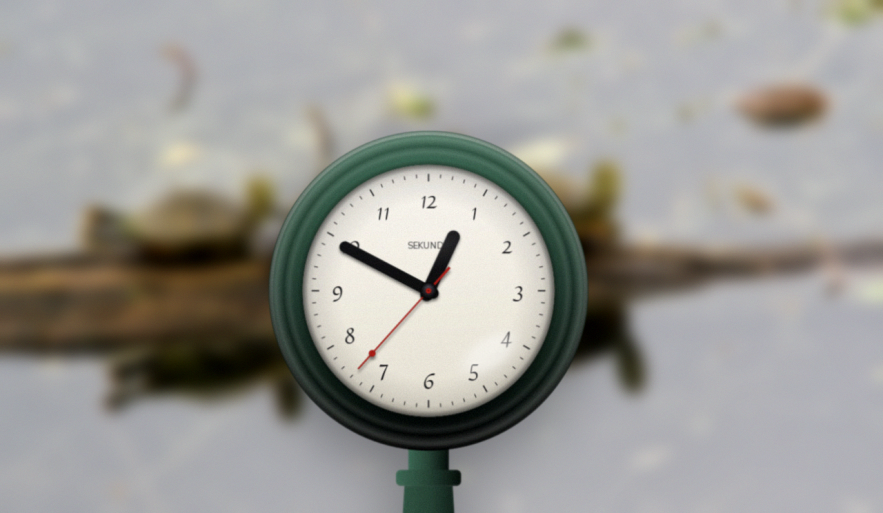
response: 12 h 49 min 37 s
